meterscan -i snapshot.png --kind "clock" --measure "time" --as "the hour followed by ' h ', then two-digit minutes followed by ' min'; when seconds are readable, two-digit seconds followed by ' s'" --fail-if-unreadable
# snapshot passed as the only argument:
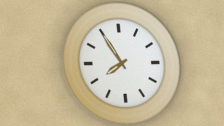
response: 7 h 55 min
